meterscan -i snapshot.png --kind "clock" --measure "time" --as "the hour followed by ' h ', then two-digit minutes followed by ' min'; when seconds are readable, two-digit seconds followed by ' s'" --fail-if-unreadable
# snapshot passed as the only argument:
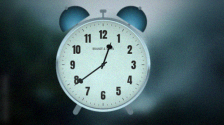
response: 12 h 39 min
